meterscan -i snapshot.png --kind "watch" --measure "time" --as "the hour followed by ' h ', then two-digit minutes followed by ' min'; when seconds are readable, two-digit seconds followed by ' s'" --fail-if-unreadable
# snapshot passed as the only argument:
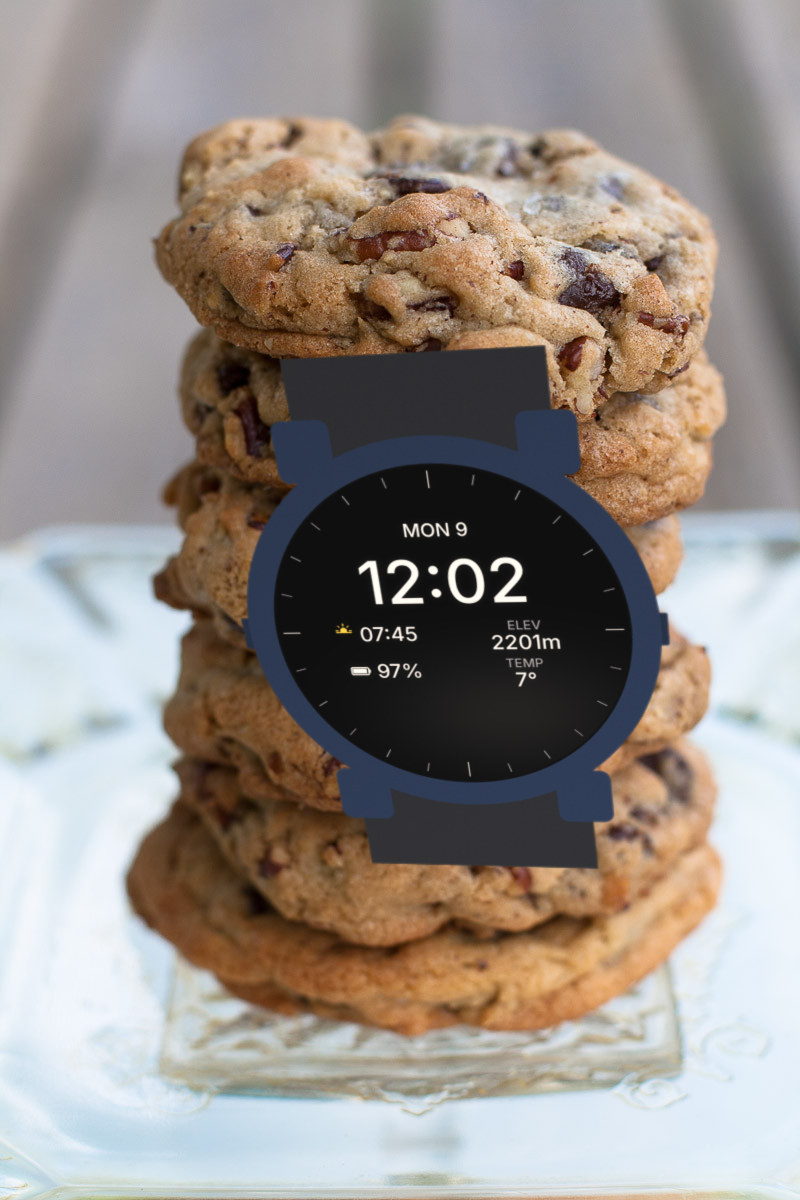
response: 12 h 02 min
